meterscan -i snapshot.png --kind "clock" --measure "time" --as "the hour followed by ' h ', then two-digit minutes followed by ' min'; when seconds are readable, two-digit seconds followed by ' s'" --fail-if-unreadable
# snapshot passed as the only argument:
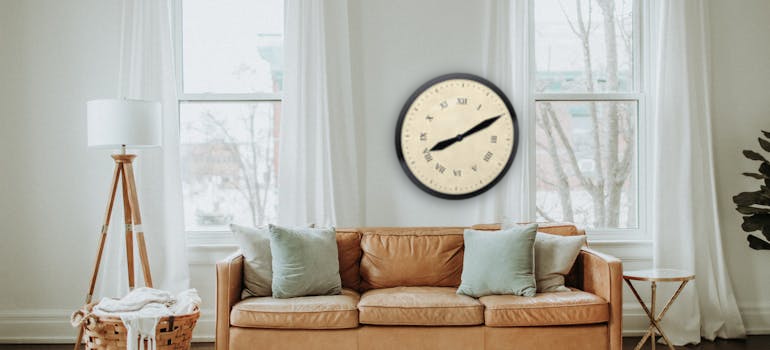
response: 8 h 10 min
